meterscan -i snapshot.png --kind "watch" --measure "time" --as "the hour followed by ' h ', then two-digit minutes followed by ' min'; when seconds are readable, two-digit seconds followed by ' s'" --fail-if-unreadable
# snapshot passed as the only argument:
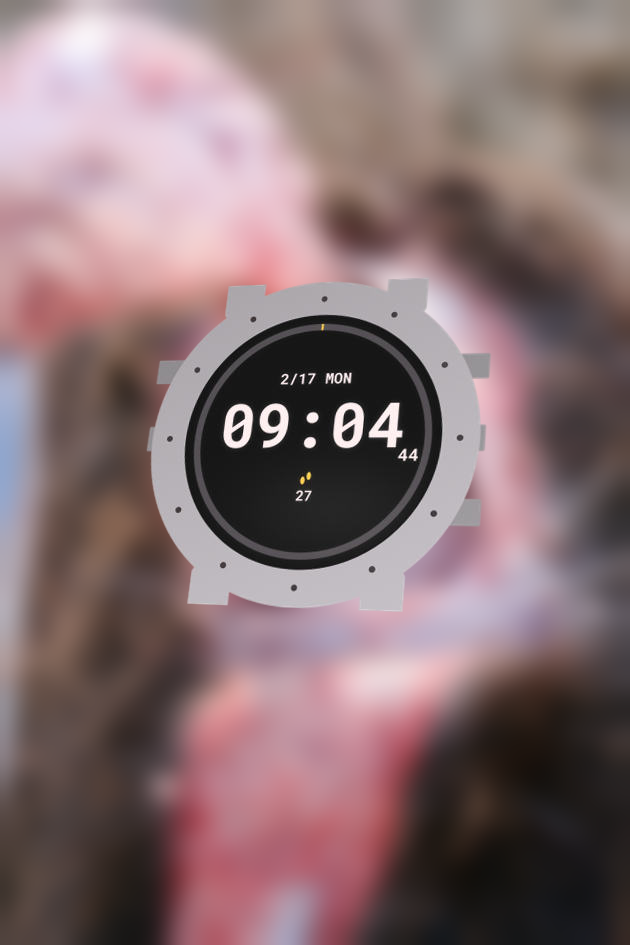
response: 9 h 04 min 44 s
